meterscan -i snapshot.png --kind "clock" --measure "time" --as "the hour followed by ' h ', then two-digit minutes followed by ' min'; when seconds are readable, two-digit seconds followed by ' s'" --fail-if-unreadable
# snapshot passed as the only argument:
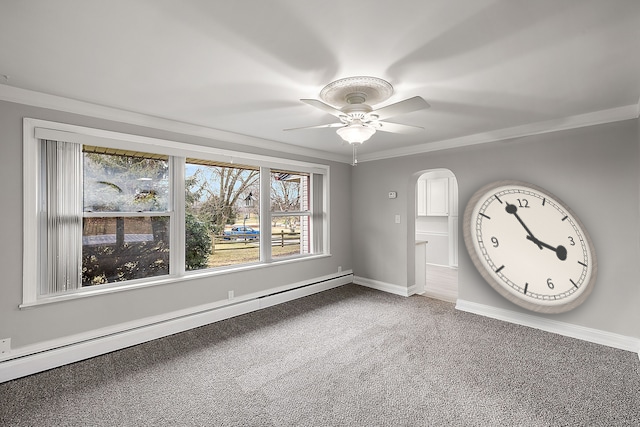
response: 3 h 56 min
